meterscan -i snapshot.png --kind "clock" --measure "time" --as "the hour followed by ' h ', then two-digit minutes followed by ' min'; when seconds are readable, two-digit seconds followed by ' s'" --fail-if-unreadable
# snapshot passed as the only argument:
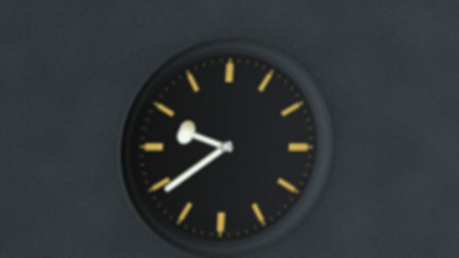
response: 9 h 39 min
